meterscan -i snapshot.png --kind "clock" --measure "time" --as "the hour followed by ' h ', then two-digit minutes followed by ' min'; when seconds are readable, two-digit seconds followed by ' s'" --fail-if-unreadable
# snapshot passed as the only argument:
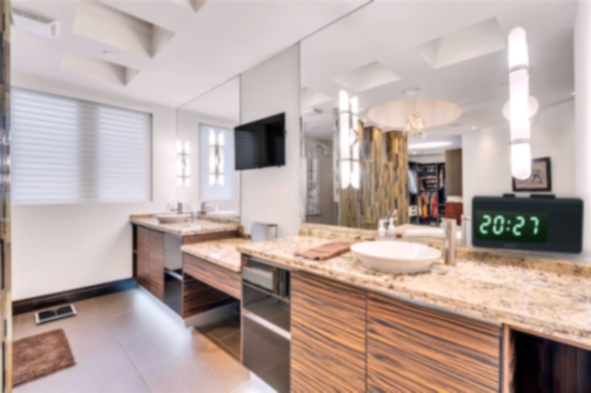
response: 20 h 27 min
